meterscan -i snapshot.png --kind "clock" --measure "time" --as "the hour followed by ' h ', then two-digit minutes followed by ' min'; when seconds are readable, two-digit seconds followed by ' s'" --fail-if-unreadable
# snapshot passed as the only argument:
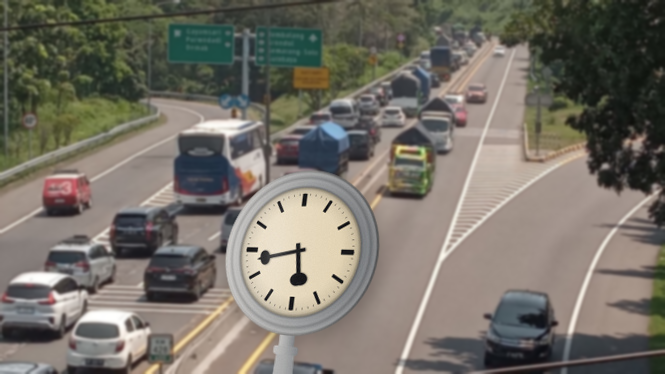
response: 5 h 43 min
